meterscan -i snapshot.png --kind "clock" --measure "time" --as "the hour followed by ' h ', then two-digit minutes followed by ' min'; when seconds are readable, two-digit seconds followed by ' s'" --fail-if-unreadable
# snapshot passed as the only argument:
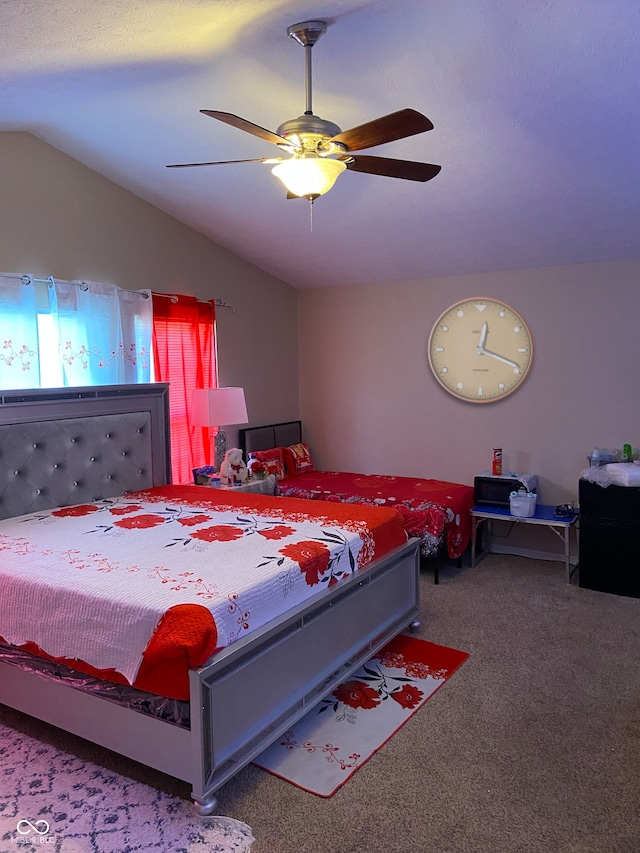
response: 12 h 19 min
